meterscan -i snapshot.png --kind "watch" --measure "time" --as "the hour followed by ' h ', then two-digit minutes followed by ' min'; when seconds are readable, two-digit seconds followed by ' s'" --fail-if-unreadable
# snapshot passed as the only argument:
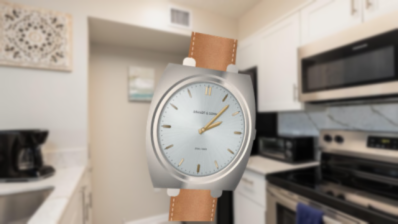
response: 2 h 07 min
